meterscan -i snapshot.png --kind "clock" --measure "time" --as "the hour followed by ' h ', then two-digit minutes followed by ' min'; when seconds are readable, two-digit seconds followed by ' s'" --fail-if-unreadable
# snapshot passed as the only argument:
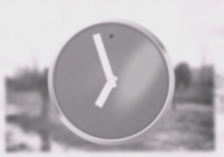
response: 6 h 57 min
